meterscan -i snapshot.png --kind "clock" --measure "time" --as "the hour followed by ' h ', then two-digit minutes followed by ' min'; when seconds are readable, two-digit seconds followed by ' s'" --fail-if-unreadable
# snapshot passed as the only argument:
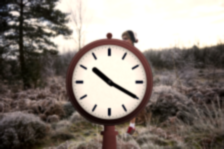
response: 10 h 20 min
